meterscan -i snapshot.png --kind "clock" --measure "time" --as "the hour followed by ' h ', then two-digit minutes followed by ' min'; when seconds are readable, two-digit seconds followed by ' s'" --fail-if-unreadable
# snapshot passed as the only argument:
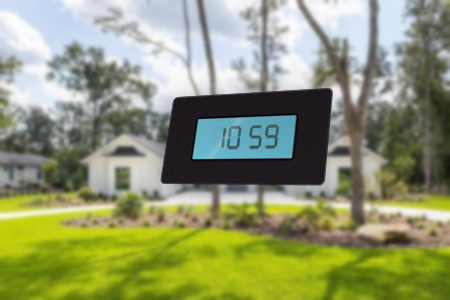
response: 10 h 59 min
